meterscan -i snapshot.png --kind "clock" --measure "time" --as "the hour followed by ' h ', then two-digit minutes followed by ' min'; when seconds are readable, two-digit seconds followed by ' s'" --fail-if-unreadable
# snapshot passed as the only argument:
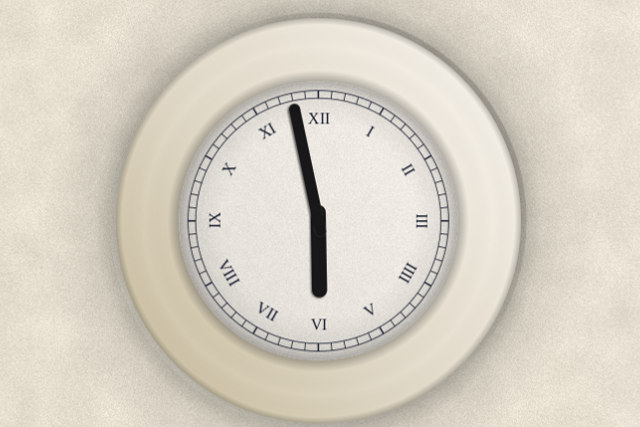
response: 5 h 58 min
